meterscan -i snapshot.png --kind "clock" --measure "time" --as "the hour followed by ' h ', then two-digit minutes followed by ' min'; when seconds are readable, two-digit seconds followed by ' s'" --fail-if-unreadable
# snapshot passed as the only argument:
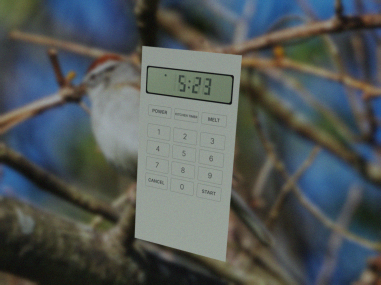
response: 5 h 23 min
